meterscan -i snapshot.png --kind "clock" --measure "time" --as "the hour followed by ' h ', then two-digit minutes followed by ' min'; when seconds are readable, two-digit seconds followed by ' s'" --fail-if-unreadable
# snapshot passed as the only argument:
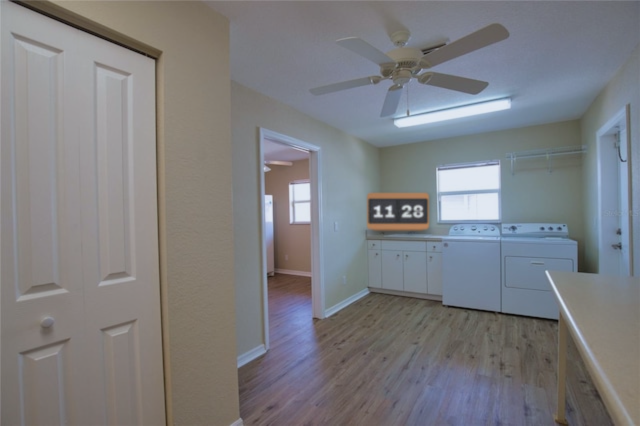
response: 11 h 28 min
